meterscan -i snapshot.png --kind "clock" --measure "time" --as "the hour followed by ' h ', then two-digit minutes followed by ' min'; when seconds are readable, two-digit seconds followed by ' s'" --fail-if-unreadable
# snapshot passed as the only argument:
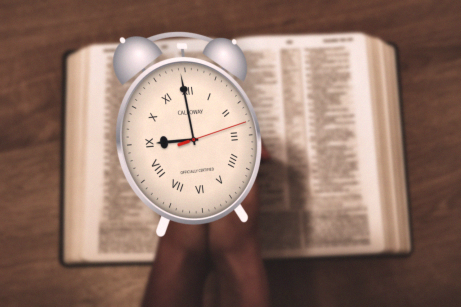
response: 8 h 59 min 13 s
